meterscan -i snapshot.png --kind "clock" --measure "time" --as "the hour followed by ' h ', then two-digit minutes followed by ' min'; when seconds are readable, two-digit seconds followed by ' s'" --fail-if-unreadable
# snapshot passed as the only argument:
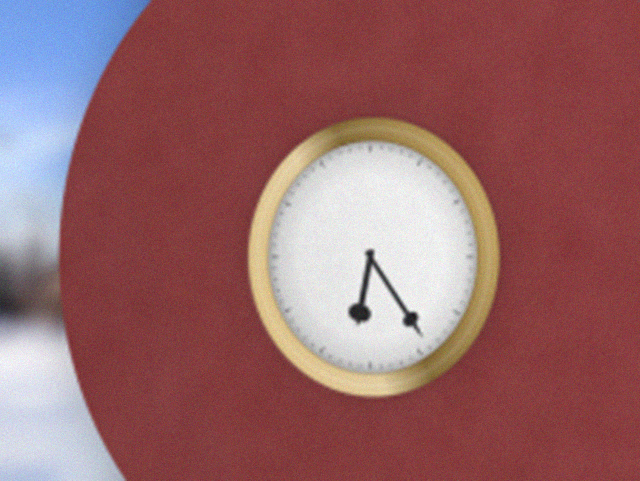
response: 6 h 24 min
